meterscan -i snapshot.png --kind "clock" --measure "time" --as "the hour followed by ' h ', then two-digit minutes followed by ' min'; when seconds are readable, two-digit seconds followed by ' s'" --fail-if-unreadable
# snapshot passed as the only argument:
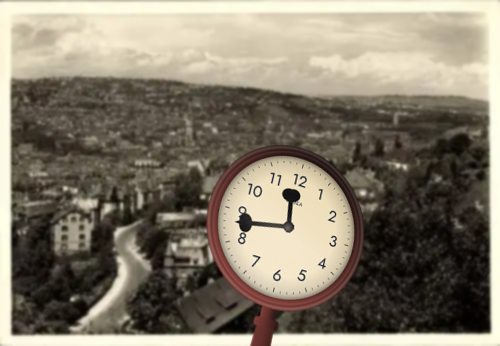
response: 11 h 43 min
